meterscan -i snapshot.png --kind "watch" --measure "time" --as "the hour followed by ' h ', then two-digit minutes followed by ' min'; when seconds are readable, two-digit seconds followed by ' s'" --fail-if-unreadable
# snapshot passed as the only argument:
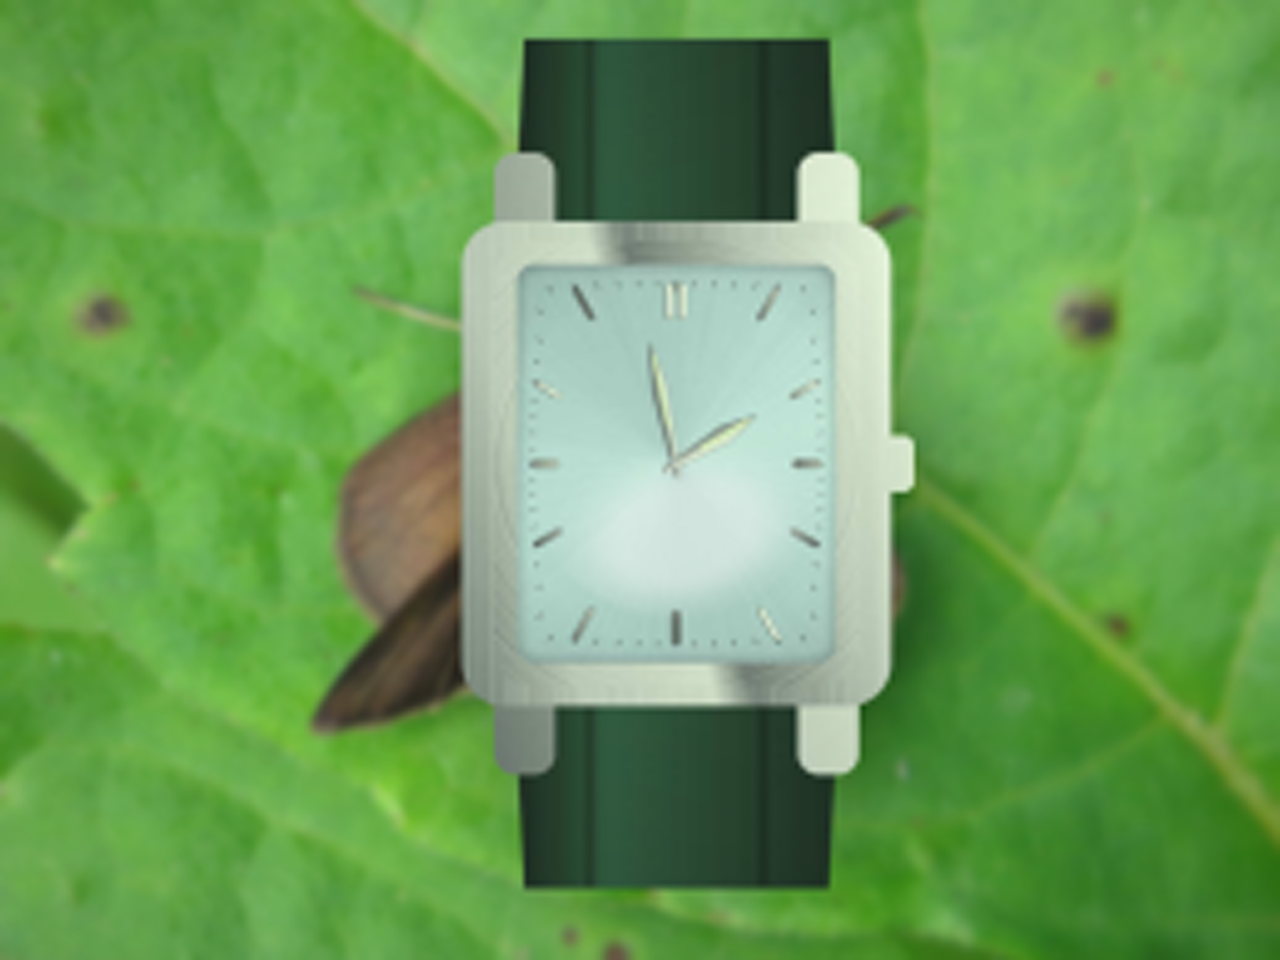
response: 1 h 58 min
